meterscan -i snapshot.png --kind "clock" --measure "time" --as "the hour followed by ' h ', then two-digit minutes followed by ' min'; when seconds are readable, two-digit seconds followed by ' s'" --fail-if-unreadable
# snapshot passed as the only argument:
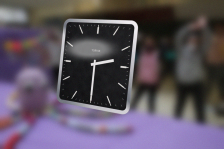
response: 2 h 30 min
